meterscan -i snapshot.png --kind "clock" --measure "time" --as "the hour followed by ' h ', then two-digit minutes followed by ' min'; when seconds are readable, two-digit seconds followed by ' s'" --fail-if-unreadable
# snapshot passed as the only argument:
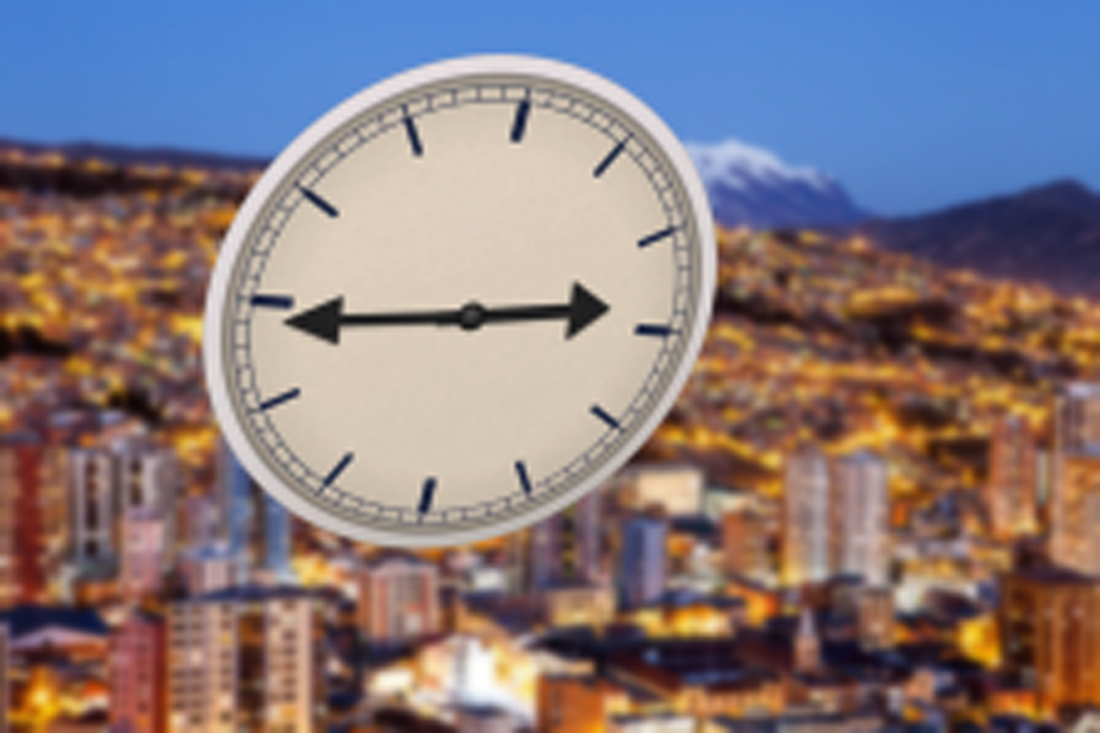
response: 2 h 44 min
